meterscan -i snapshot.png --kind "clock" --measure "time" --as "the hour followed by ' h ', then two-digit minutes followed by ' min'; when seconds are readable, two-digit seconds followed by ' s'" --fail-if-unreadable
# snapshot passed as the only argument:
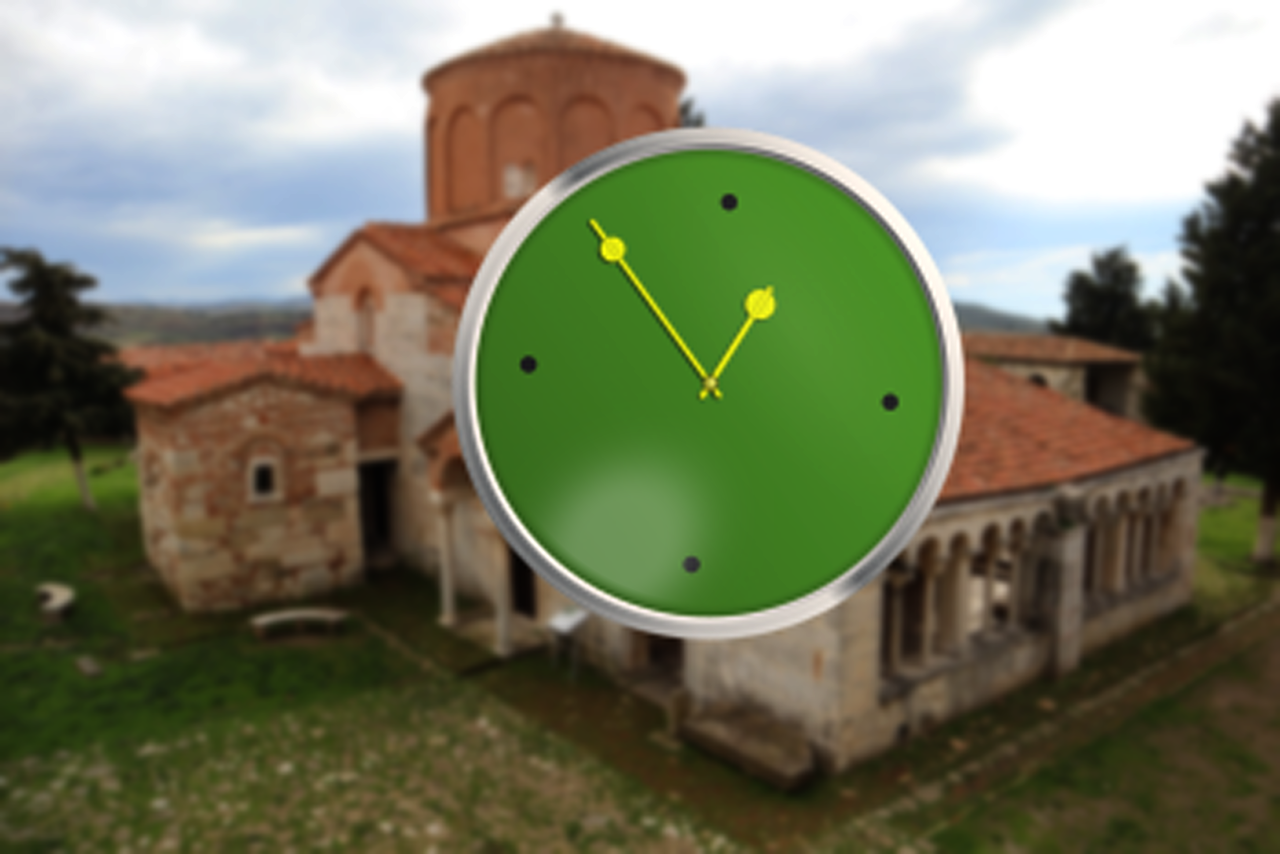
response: 12 h 53 min
